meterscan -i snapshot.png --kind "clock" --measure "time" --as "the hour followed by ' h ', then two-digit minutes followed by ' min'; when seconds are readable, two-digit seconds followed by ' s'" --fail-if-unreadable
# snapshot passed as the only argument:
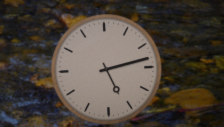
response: 5 h 13 min
